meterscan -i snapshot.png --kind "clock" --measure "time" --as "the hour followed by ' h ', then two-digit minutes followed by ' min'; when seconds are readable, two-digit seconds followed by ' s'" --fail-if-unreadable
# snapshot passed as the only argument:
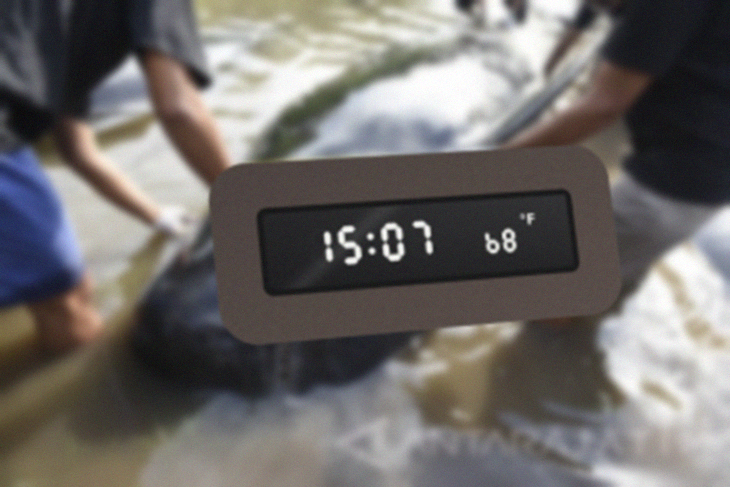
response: 15 h 07 min
